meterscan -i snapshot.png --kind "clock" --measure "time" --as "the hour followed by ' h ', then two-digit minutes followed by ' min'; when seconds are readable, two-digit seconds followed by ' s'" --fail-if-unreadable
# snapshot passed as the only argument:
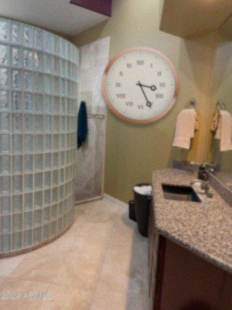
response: 3 h 26 min
